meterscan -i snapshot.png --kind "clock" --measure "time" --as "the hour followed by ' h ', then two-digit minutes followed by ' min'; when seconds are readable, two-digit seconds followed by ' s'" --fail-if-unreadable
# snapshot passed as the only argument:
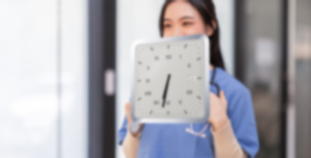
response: 6 h 32 min
